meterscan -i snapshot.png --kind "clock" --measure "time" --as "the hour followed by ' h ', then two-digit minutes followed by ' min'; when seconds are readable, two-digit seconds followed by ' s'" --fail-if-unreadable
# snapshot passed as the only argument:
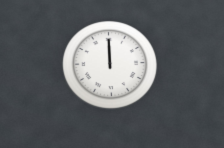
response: 12 h 00 min
